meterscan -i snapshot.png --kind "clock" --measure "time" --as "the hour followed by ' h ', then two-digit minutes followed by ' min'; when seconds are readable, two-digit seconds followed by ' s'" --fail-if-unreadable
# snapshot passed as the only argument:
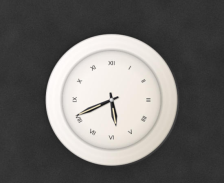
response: 5 h 41 min
